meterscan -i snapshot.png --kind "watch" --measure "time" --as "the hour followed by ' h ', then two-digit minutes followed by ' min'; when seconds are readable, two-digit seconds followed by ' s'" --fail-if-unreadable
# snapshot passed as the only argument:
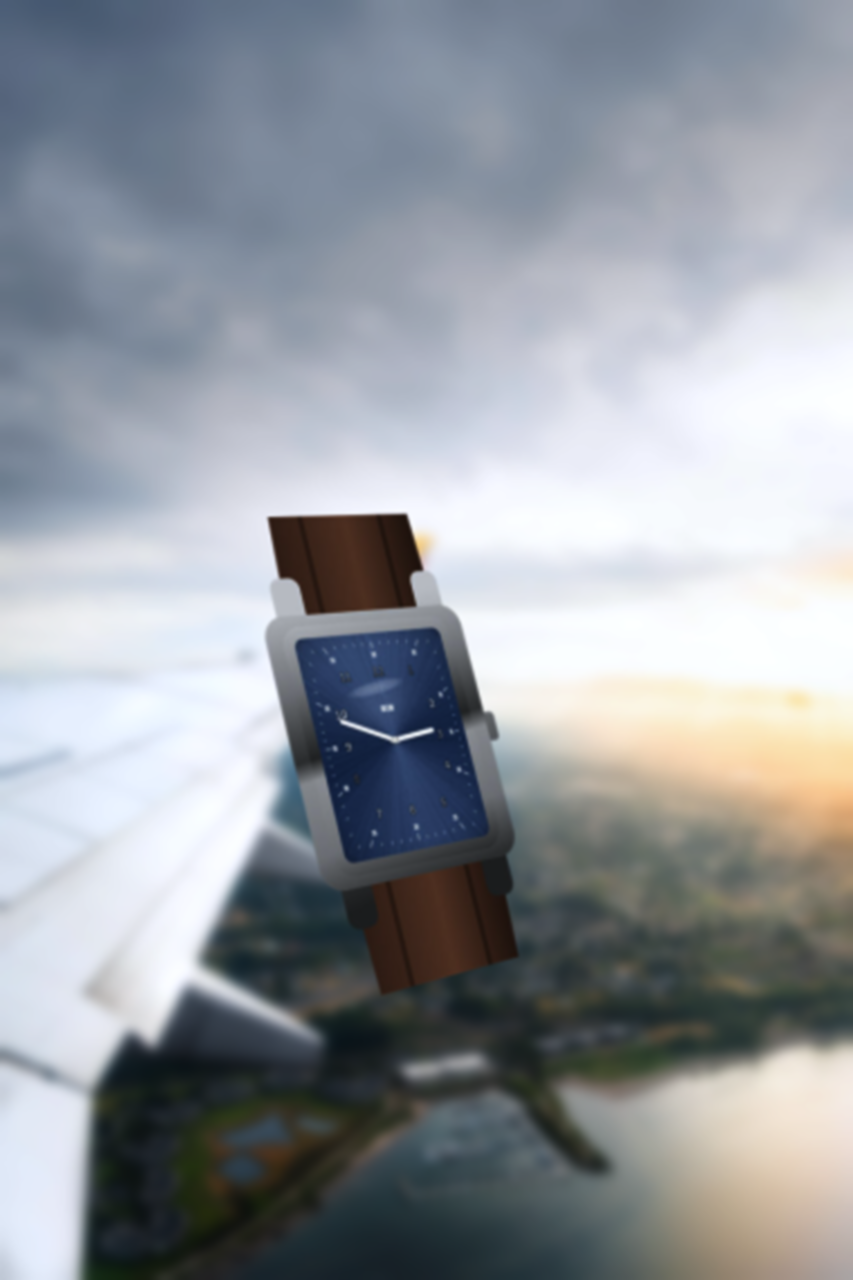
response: 2 h 49 min
